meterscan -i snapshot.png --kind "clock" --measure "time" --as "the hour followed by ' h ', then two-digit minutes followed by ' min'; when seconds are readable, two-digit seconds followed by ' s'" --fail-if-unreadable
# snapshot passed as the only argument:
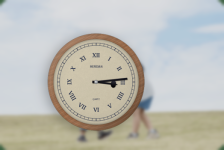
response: 3 h 14 min
